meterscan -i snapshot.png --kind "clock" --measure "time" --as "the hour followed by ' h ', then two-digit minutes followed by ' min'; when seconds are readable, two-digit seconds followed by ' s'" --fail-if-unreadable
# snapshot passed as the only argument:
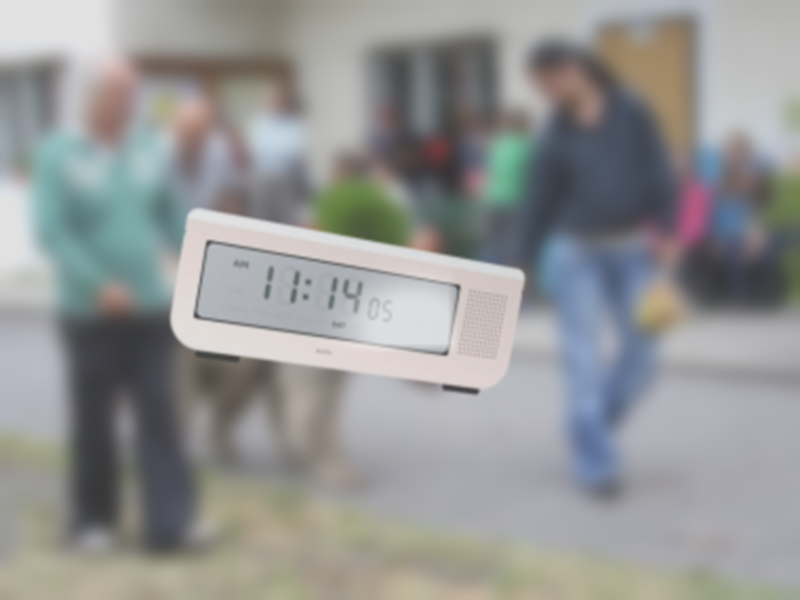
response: 11 h 14 min 05 s
